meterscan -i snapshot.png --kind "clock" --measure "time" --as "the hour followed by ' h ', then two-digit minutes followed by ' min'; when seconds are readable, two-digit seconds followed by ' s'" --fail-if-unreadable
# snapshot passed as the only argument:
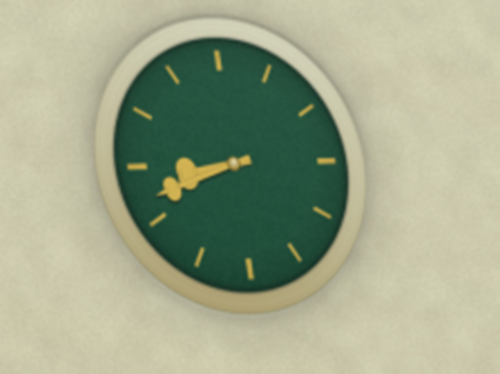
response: 8 h 42 min
